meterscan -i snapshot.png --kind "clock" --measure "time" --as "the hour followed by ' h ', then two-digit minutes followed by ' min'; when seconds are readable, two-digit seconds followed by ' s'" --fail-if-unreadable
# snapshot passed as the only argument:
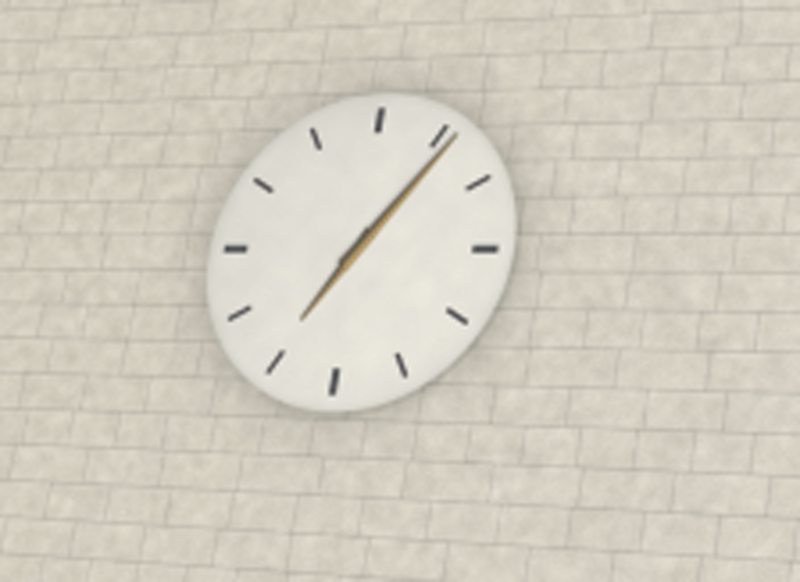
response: 7 h 06 min
